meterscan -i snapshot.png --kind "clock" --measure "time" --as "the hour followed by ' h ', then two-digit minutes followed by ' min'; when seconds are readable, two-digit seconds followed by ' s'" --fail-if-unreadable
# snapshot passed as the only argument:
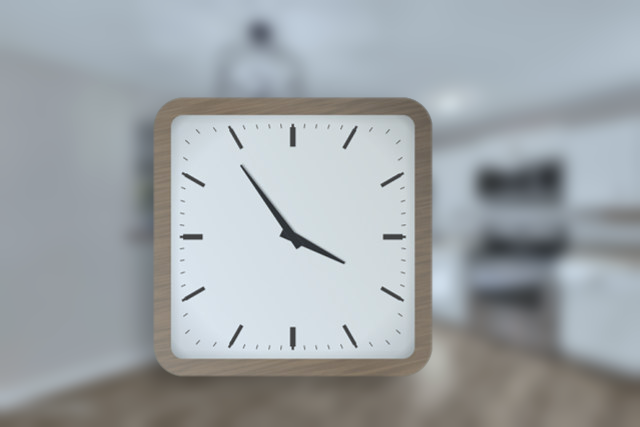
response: 3 h 54 min
